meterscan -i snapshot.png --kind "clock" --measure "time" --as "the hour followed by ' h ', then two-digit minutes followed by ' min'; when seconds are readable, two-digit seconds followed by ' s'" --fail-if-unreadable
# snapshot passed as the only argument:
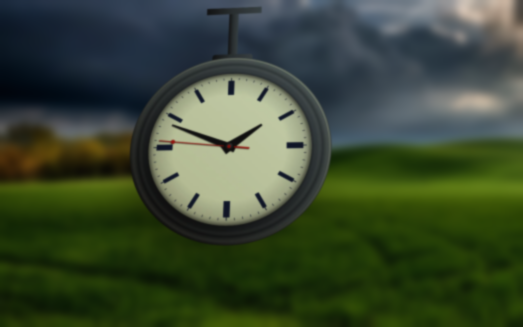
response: 1 h 48 min 46 s
